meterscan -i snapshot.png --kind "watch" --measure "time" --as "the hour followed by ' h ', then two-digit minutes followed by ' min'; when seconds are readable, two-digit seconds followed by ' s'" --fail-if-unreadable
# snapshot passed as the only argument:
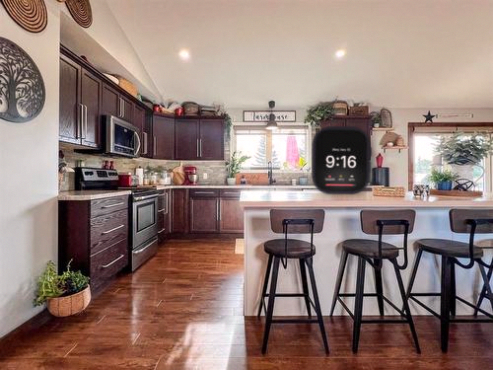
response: 9 h 16 min
